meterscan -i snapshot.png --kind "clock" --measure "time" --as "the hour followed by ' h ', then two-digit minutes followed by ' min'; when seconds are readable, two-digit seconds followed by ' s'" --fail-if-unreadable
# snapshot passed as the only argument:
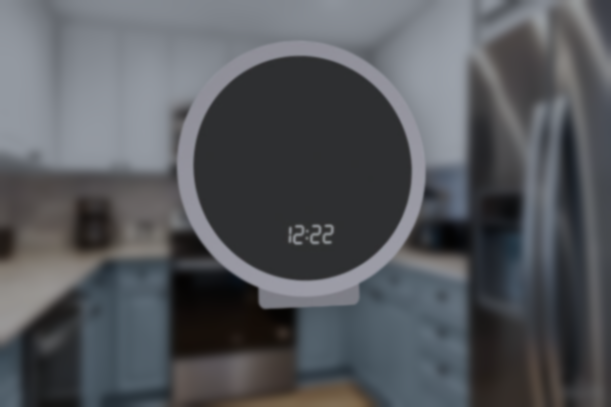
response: 12 h 22 min
